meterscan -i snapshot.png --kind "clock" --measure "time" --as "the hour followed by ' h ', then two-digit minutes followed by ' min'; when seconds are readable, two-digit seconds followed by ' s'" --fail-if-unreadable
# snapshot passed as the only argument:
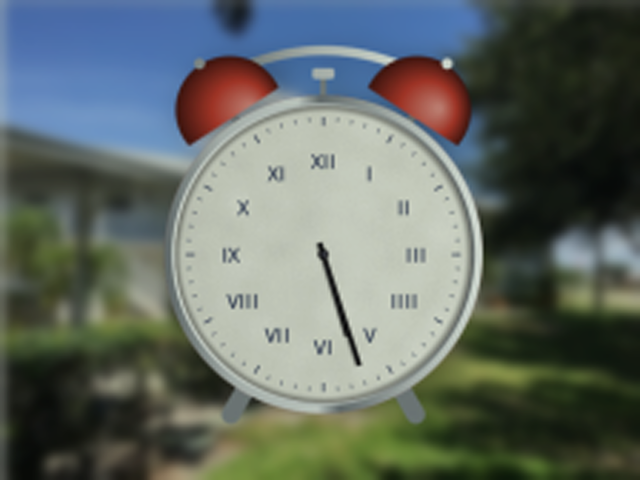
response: 5 h 27 min
